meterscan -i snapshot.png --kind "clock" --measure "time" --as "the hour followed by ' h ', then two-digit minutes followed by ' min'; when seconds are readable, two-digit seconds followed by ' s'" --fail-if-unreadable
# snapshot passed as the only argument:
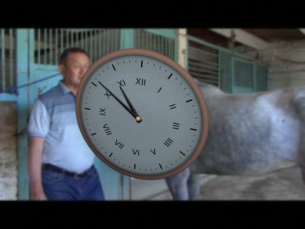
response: 10 h 51 min
